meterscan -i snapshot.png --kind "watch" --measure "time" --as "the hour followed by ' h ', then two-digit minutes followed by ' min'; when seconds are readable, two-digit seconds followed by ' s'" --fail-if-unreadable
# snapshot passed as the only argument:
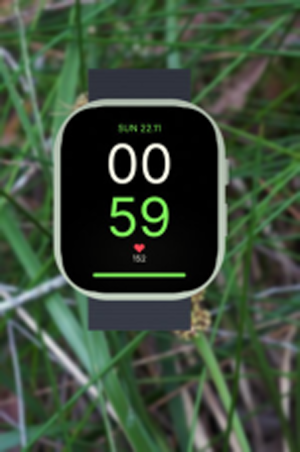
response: 0 h 59 min
